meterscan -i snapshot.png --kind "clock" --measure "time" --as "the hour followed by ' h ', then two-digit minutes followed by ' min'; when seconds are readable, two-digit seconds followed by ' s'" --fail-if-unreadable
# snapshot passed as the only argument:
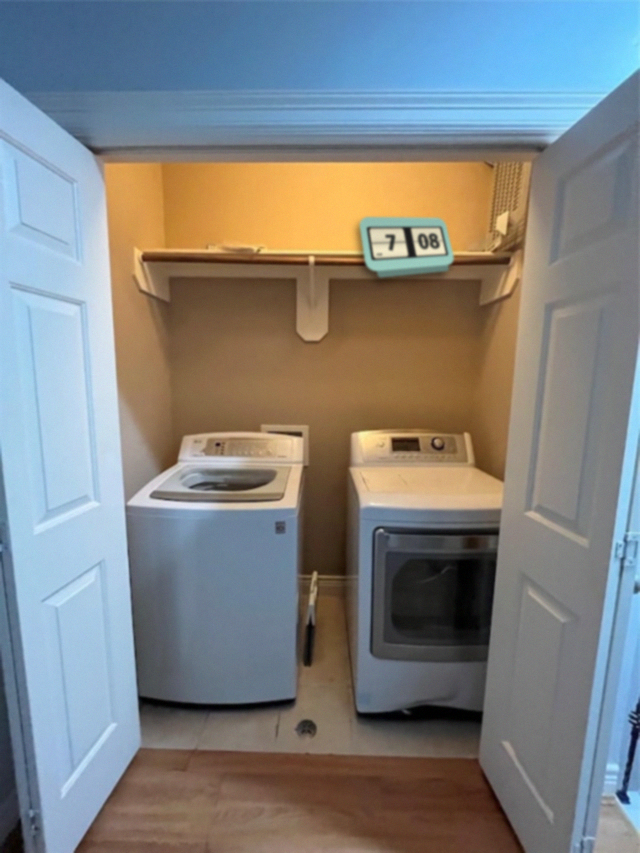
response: 7 h 08 min
